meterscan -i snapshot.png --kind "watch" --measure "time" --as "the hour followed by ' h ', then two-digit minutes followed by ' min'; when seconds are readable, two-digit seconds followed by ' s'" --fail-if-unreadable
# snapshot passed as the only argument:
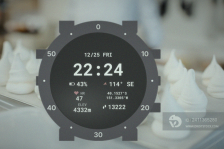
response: 22 h 24 min
